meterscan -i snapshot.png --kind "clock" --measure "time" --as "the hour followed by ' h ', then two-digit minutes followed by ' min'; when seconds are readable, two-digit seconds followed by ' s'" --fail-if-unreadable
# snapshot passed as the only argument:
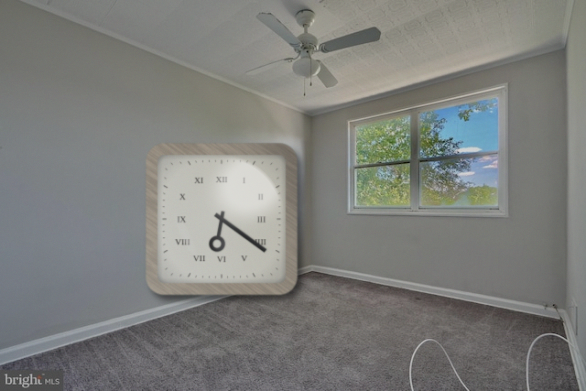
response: 6 h 21 min
